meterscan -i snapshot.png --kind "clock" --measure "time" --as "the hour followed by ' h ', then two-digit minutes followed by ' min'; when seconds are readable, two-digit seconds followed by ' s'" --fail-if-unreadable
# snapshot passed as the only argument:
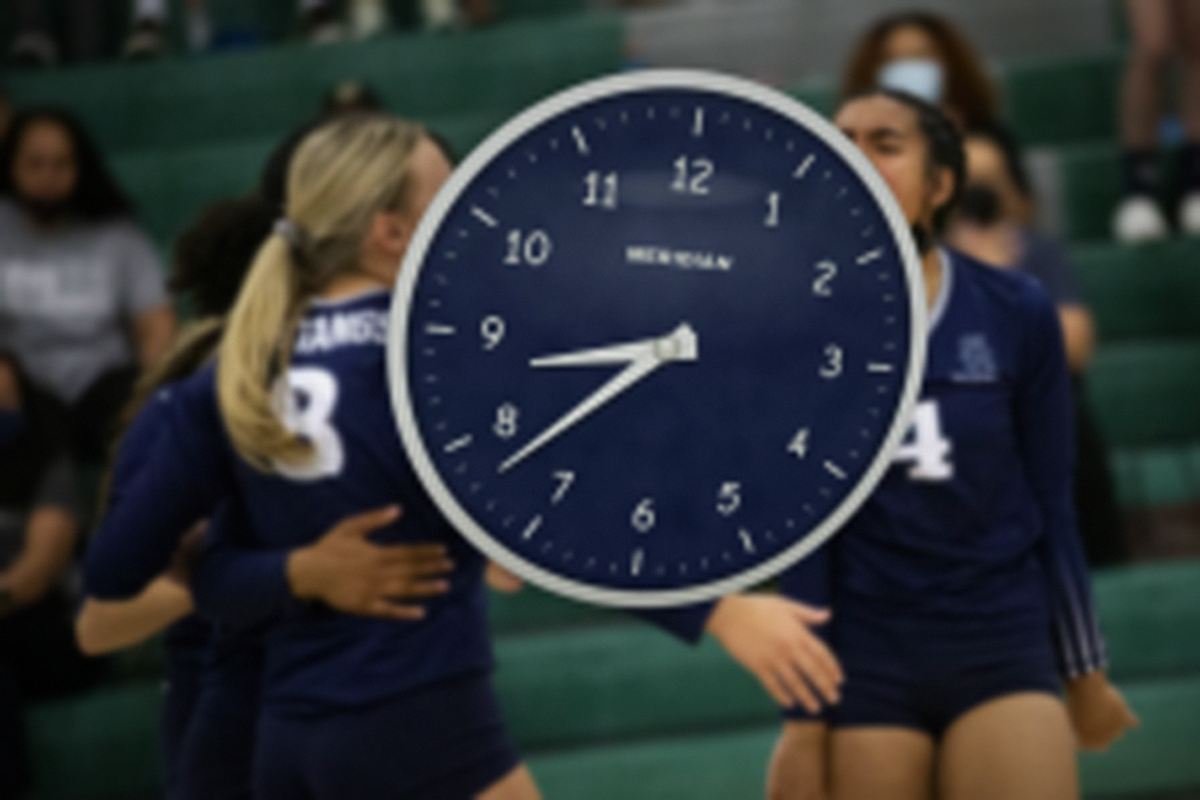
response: 8 h 38 min
